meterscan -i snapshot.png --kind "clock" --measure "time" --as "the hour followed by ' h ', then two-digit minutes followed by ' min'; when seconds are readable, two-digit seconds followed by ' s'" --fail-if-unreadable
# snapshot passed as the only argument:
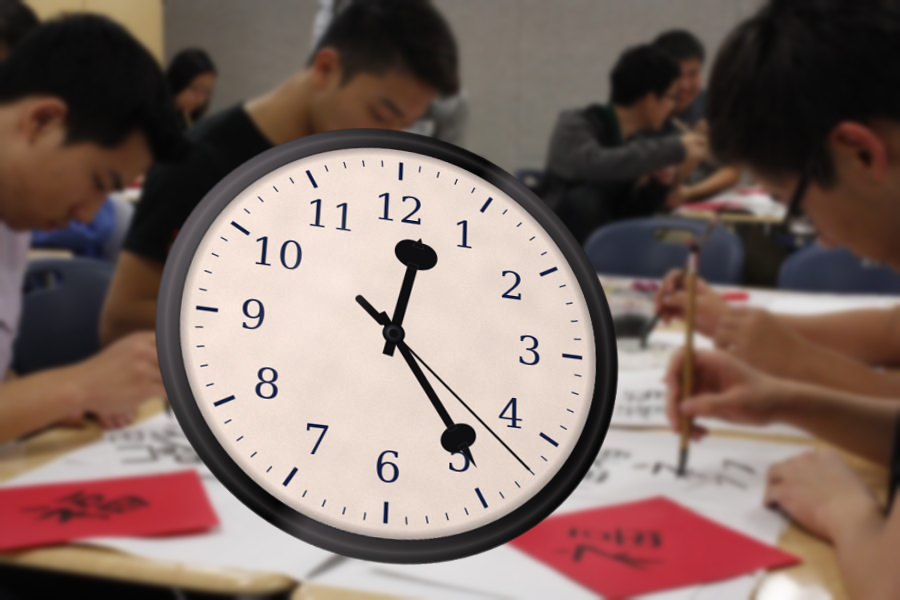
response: 12 h 24 min 22 s
